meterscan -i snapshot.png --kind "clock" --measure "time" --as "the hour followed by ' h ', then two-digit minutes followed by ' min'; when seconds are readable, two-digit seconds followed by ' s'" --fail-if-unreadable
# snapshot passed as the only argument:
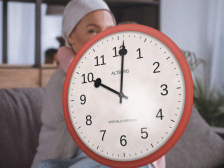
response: 10 h 01 min
